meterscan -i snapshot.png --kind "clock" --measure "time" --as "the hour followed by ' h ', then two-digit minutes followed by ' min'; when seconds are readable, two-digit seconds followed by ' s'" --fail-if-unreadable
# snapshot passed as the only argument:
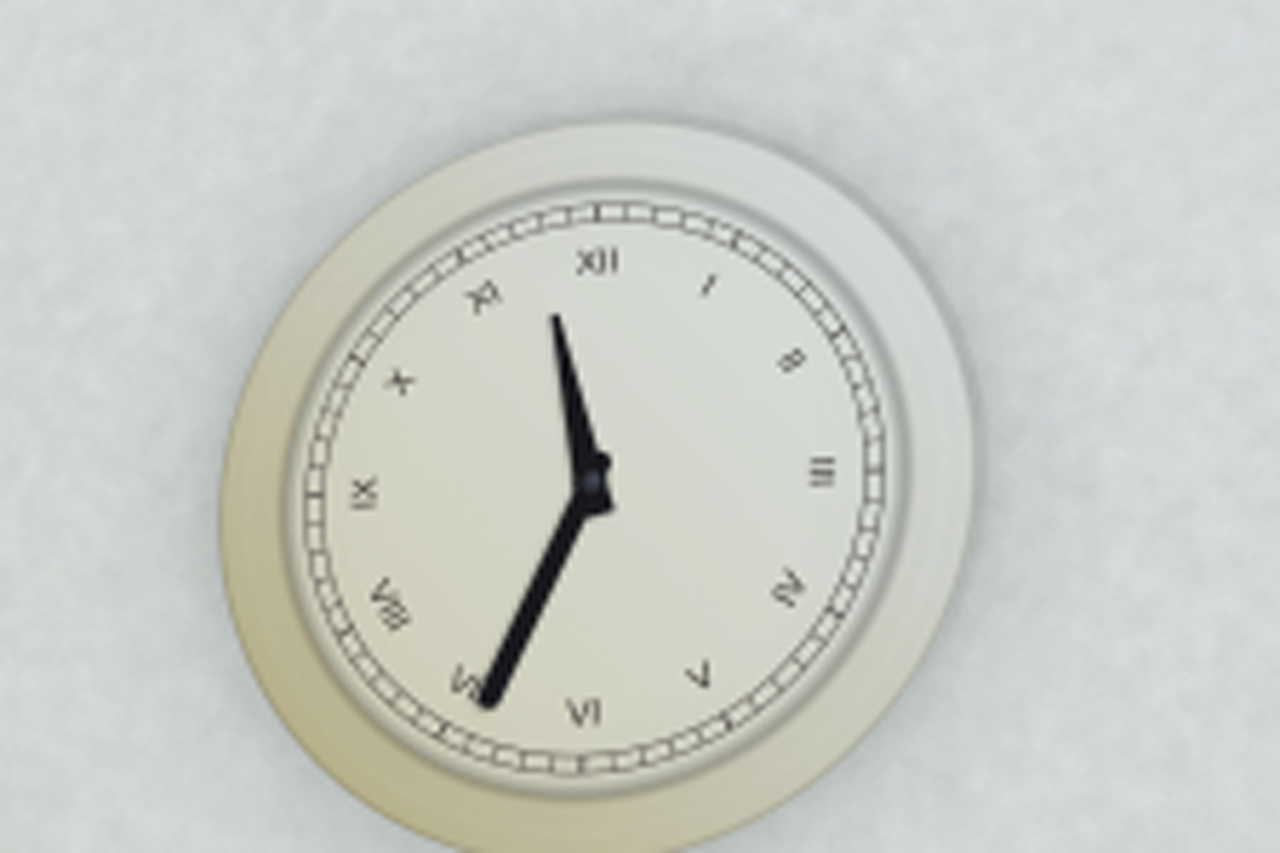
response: 11 h 34 min
